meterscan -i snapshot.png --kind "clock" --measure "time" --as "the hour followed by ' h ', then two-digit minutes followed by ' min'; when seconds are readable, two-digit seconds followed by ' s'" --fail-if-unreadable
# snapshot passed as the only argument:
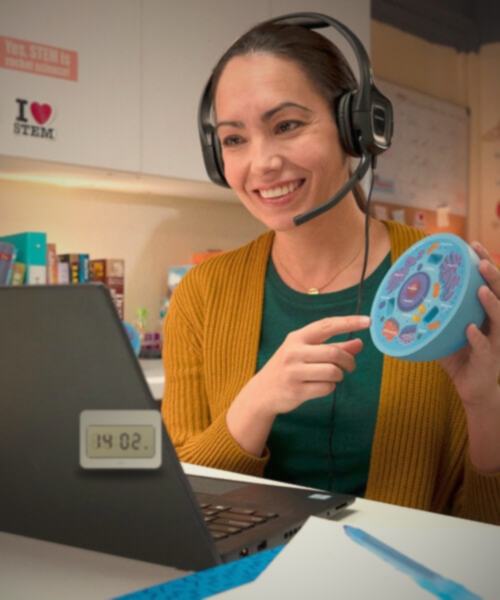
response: 14 h 02 min
